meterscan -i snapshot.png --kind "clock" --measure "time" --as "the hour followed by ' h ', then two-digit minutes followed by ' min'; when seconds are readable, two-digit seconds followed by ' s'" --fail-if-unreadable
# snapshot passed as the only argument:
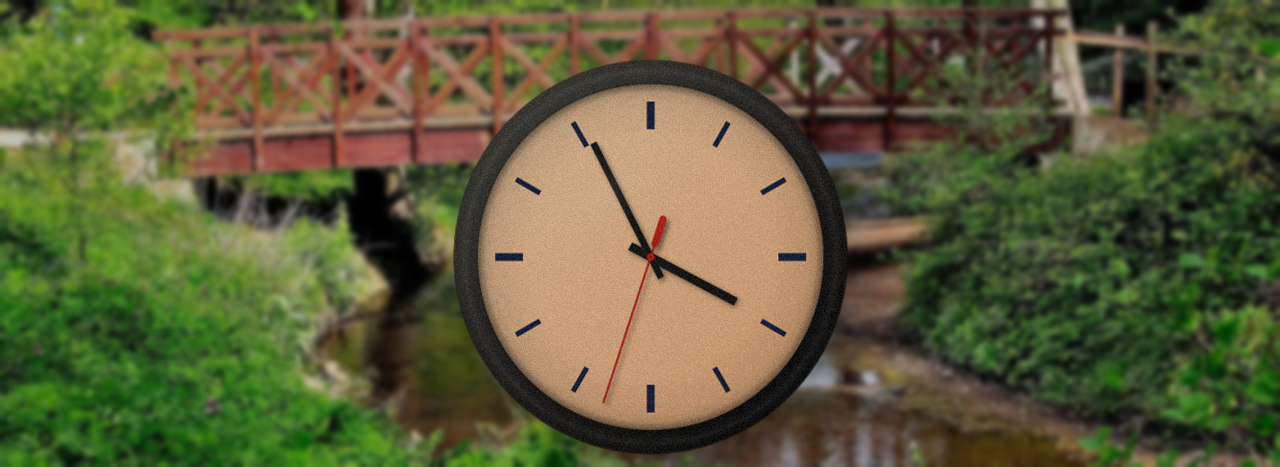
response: 3 h 55 min 33 s
